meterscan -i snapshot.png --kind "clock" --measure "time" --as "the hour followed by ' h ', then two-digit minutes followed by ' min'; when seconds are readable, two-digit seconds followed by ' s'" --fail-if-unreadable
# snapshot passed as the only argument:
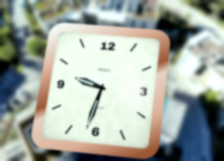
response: 9 h 32 min
